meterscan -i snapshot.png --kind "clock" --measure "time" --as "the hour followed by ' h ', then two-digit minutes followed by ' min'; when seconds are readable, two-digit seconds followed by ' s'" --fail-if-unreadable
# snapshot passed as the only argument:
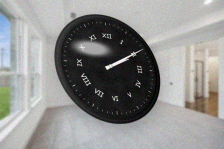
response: 2 h 10 min
